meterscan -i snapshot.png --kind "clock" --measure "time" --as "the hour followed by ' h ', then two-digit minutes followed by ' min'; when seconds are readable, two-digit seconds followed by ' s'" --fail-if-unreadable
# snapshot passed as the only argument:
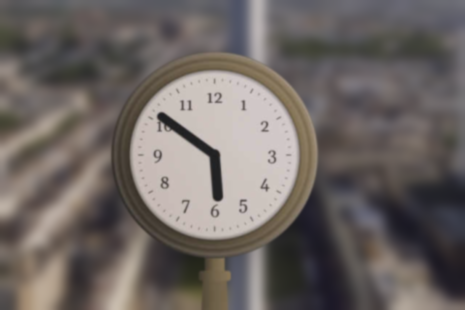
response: 5 h 51 min
